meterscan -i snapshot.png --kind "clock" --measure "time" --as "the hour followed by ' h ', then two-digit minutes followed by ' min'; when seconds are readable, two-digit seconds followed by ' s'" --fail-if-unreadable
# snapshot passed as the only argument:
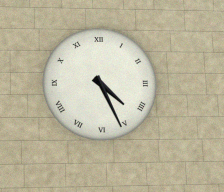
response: 4 h 26 min
